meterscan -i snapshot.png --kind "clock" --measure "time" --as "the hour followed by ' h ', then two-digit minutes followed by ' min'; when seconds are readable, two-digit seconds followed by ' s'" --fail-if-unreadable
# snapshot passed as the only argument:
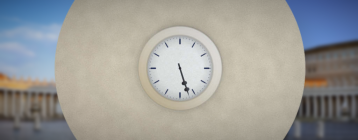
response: 5 h 27 min
